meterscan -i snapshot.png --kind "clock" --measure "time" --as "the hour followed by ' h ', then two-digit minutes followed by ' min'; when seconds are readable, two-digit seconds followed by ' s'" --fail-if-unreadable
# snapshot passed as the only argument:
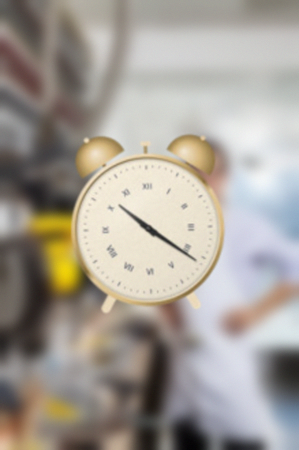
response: 10 h 21 min
